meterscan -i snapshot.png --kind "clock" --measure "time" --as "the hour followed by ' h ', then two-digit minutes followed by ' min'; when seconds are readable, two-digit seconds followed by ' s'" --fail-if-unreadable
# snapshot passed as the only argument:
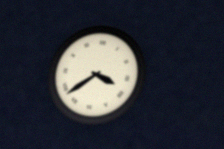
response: 3 h 38 min
